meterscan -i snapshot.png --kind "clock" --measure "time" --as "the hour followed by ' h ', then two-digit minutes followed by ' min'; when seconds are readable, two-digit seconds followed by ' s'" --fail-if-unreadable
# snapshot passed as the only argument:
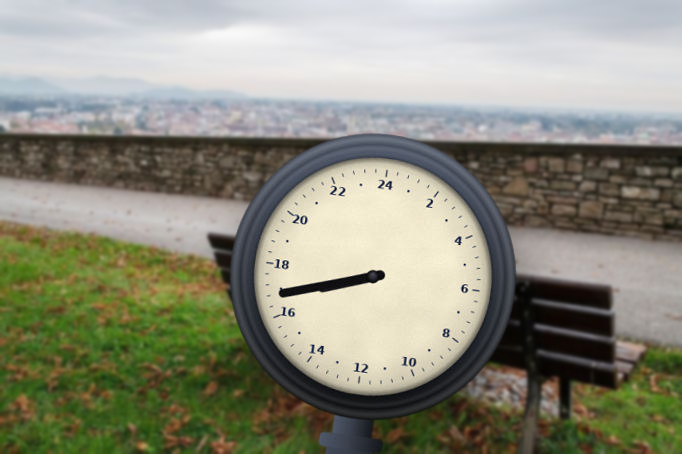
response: 16 h 42 min
